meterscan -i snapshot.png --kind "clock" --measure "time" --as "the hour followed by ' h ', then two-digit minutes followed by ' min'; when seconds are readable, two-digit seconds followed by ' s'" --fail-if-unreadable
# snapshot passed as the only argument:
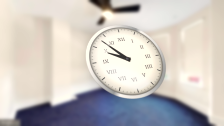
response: 9 h 53 min
